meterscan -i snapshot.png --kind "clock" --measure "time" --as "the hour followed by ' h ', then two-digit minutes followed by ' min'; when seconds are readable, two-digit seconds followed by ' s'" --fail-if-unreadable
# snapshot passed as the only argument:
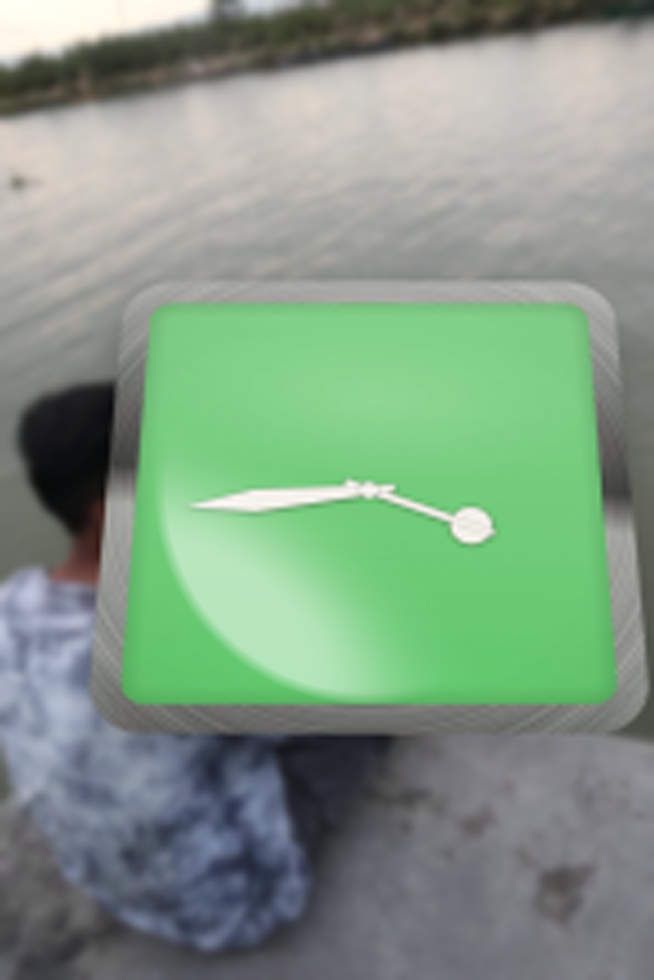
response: 3 h 44 min
